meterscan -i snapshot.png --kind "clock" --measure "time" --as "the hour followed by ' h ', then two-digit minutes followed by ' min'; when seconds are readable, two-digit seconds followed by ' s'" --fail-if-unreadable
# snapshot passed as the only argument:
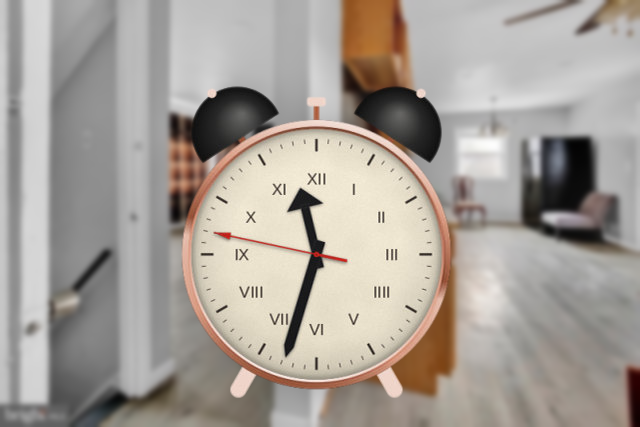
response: 11 h 32 min 47 s
